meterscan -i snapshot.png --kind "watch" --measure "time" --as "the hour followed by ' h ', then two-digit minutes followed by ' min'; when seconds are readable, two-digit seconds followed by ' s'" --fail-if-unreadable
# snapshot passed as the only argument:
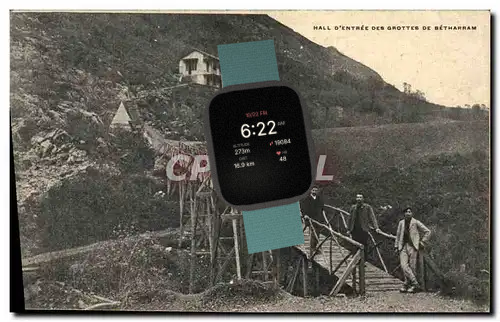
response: 6 h 22 min
